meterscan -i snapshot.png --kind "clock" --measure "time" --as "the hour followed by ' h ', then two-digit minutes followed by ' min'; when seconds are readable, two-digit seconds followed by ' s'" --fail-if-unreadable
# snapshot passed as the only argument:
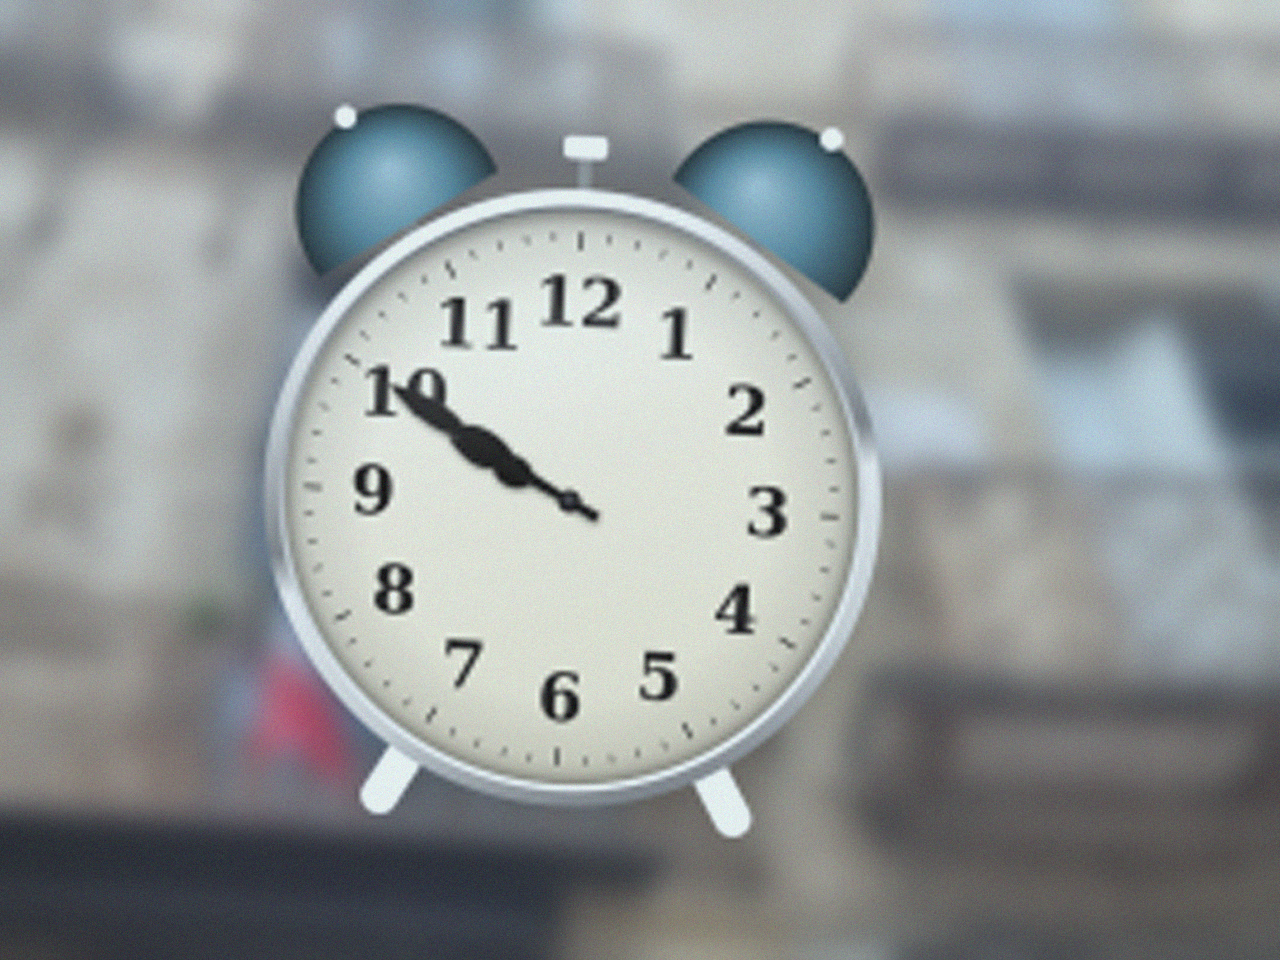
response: 9 h 50 min
